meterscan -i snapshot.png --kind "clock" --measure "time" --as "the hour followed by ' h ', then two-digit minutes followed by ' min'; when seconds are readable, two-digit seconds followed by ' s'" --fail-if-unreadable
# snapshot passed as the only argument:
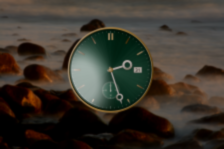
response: 2 h 27 min
